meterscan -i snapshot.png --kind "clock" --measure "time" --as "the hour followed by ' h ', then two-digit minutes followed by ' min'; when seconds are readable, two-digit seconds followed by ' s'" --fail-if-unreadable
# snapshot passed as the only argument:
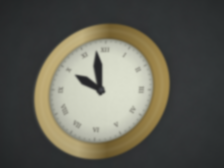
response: 9 h 58 min
